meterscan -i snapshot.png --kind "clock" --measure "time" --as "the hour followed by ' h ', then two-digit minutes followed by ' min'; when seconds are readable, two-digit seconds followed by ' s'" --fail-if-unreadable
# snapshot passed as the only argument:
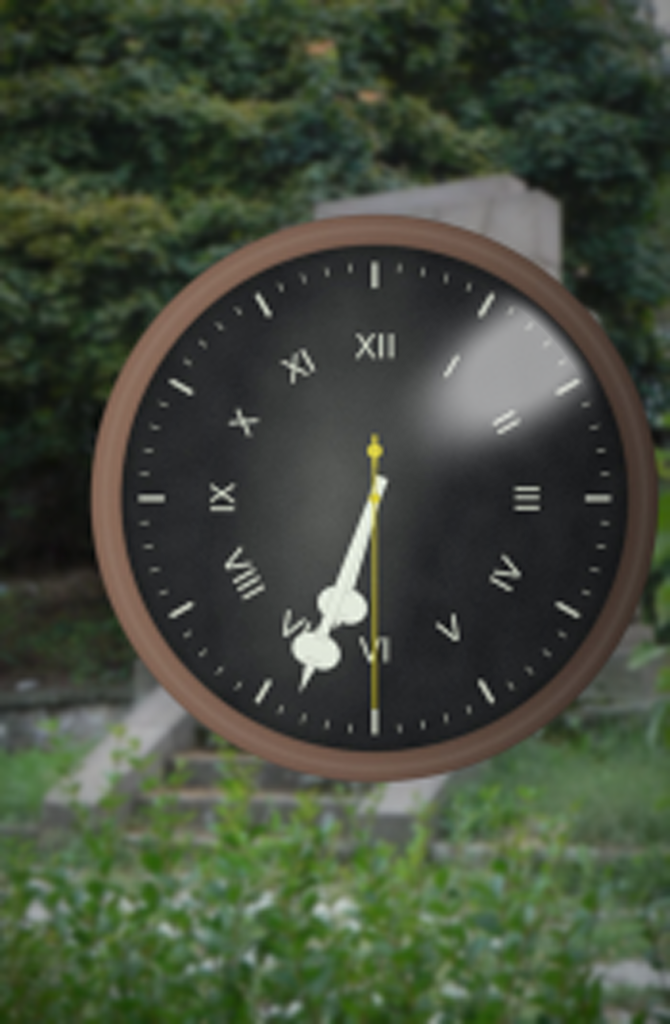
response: 6 h 33 min 30 s
